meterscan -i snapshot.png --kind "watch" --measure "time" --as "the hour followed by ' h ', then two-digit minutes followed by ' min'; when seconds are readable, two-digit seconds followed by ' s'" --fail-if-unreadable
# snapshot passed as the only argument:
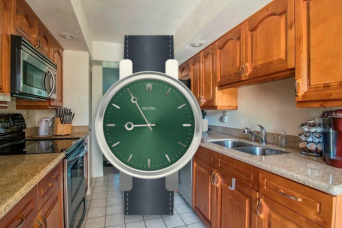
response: 8 h 55 min
